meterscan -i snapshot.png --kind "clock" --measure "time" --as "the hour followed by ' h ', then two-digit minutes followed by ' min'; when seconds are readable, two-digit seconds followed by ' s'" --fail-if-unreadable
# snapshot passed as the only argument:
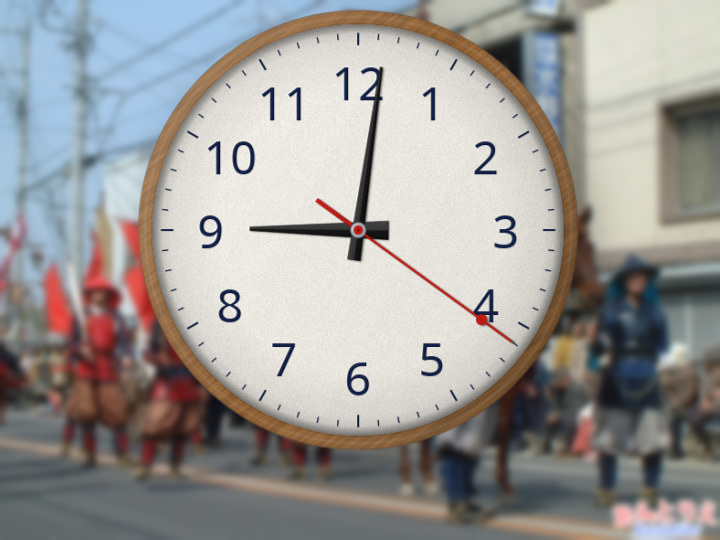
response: 9 h 01 min 21 s
